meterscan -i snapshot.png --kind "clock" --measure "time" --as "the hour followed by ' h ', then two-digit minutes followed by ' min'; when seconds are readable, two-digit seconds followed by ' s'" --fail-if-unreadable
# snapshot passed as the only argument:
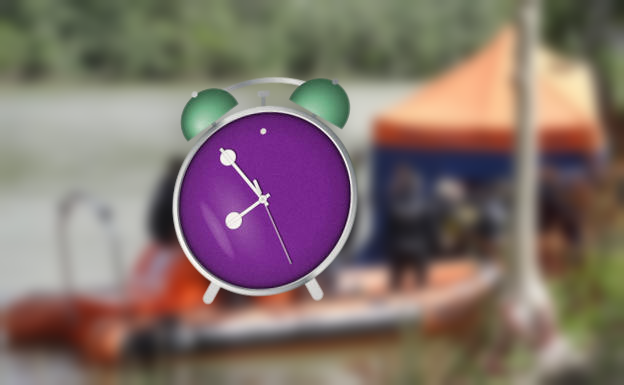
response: 7 h 53 min 26 s
